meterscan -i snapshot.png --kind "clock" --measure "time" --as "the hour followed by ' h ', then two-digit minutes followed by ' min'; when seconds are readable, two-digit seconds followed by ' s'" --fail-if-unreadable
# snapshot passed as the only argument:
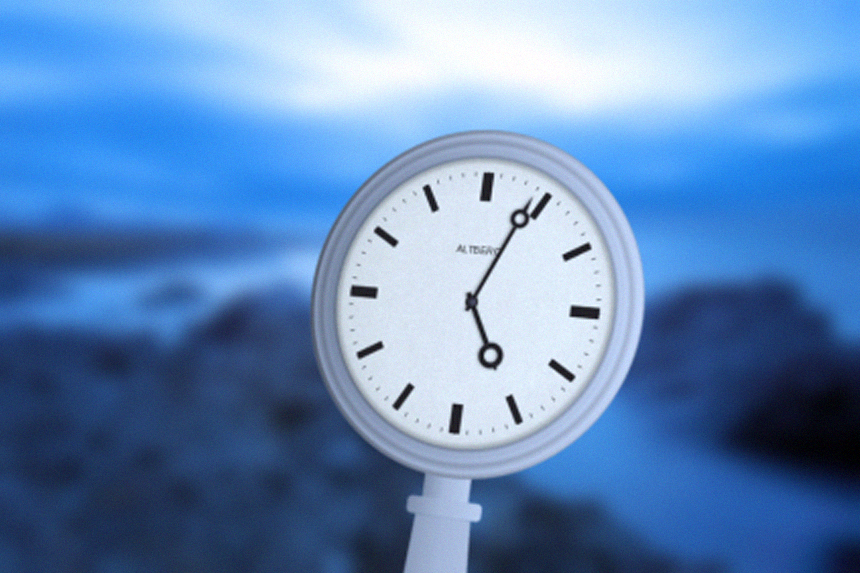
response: 5 h 04 min
